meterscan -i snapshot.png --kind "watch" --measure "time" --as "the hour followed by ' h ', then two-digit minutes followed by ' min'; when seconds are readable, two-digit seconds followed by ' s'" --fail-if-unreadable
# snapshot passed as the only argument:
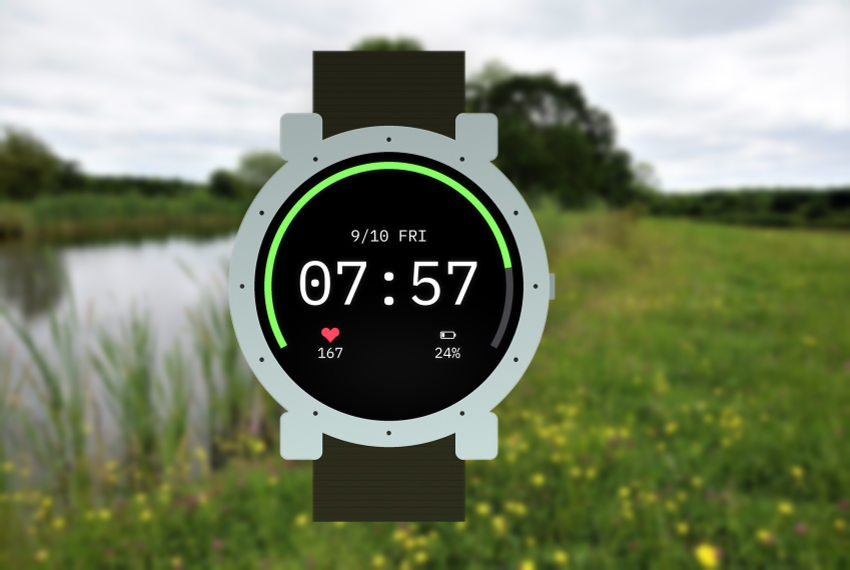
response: 7 h 57 min
